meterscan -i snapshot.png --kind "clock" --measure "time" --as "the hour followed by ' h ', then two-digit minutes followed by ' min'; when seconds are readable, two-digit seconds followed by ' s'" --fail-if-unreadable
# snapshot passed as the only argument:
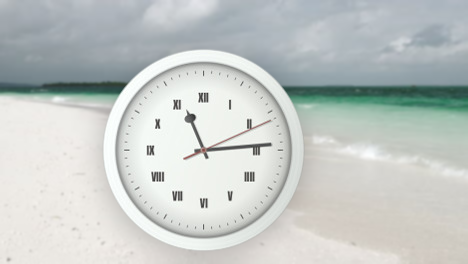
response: 11 h 14 min 11 s
